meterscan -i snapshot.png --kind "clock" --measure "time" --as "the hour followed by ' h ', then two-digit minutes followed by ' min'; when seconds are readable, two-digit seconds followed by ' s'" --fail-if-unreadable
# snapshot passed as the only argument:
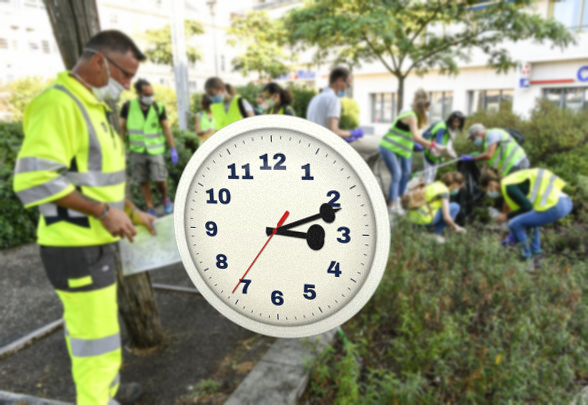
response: 3 h 11 min 36 s
